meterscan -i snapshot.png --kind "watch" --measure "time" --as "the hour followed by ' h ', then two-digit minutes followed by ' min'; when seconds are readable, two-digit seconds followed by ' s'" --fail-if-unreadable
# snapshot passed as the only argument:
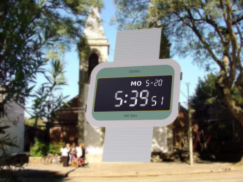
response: 5 h 39 min 51 s
